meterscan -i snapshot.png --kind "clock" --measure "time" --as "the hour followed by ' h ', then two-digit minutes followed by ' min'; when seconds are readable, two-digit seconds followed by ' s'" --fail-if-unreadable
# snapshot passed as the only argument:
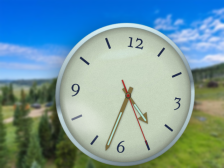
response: 4 h 32 min 25 s
